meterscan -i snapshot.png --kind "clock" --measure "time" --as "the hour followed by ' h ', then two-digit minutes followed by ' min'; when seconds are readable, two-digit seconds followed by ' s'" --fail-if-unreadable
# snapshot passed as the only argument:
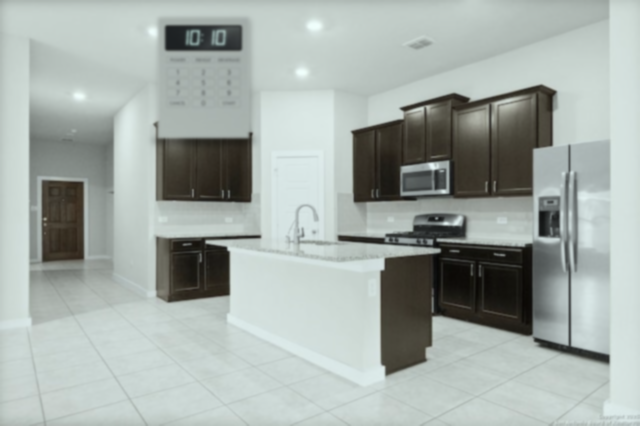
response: 10 h 10 min
